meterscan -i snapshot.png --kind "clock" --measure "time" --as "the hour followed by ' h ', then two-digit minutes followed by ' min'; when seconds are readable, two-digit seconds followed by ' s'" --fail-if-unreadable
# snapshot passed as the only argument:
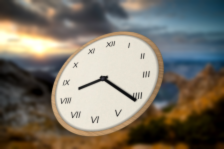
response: 8 h 21 min
